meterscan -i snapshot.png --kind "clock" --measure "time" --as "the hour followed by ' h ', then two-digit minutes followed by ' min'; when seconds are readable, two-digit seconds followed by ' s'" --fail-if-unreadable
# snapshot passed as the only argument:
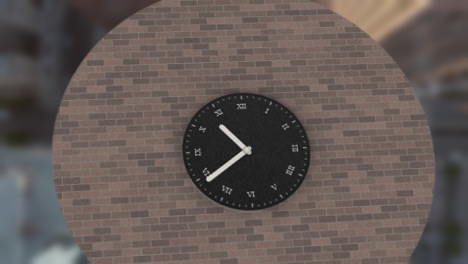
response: 10 h 39 min
